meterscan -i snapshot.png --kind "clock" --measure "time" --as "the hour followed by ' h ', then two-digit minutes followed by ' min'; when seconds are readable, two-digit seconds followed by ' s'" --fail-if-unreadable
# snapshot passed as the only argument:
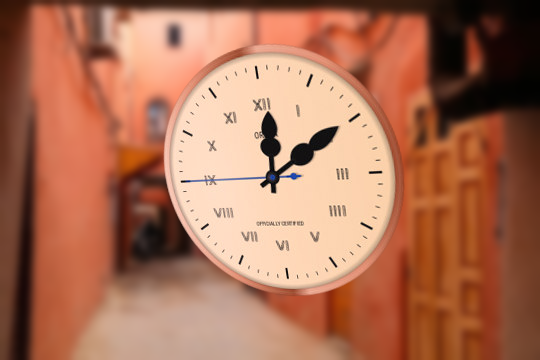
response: 12 h 09 min 45 s
